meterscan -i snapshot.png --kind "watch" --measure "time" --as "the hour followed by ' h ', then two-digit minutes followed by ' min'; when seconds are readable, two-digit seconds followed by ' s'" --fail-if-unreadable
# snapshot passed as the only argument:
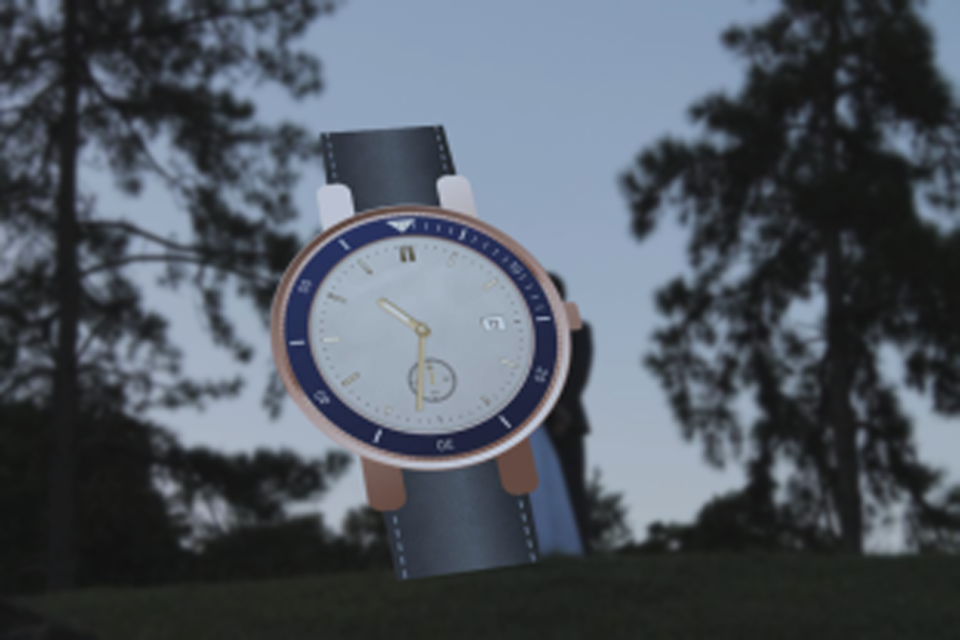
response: 10 h 32 min
